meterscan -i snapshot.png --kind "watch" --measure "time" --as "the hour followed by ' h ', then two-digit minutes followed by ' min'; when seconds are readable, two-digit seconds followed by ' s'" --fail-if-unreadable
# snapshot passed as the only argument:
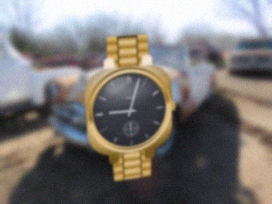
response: 9 h 03 min
